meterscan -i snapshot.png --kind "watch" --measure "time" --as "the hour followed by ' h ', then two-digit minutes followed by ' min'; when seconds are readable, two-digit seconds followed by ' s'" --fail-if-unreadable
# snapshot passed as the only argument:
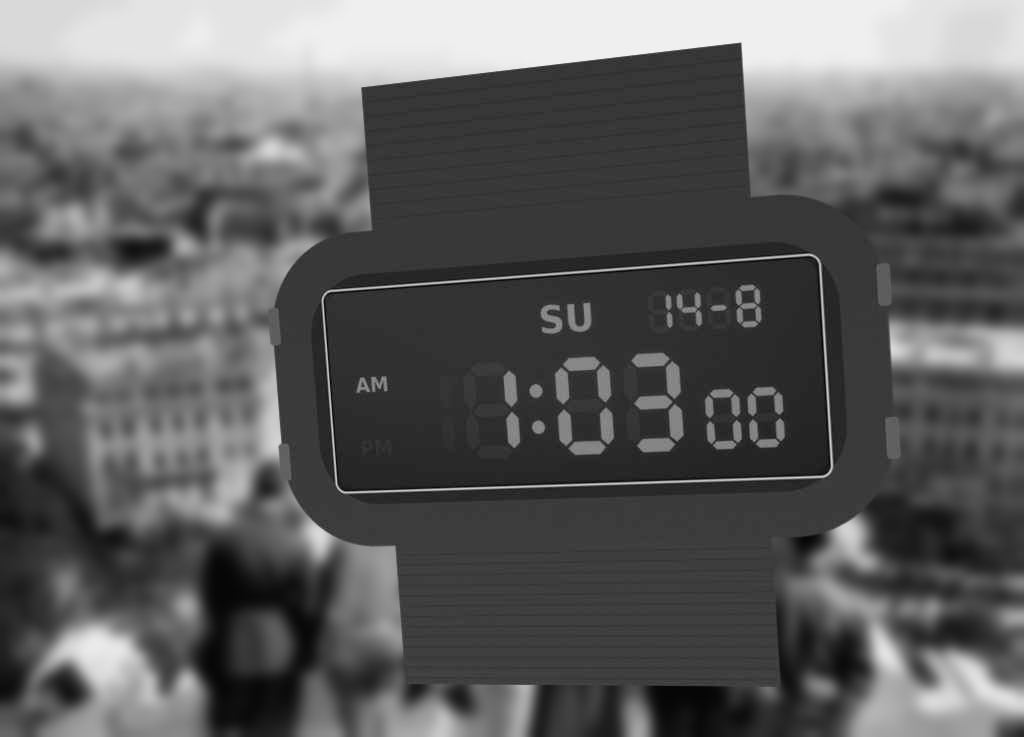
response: 1 h 03 min 00 s
